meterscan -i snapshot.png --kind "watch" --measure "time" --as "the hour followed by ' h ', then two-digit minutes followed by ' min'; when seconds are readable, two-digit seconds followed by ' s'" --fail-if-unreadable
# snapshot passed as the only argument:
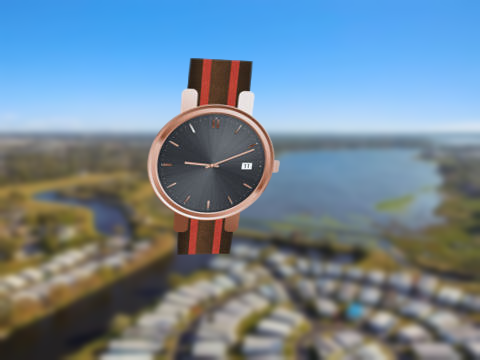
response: 9 h 11 min
